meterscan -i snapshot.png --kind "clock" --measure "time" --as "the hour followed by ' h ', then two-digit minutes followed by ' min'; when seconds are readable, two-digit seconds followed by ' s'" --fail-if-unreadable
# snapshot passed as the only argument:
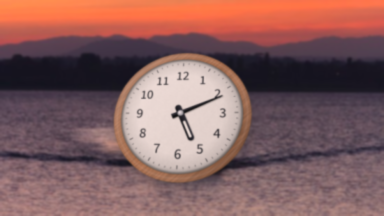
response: 5 h 11 min
